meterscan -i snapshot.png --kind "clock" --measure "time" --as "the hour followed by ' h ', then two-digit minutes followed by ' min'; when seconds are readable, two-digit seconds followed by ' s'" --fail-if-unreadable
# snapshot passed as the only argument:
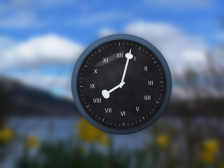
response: 8 h 03 min
